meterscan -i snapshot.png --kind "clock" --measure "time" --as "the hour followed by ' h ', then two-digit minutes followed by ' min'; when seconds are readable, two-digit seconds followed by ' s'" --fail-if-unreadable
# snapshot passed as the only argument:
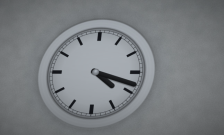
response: 4 h 18 min
